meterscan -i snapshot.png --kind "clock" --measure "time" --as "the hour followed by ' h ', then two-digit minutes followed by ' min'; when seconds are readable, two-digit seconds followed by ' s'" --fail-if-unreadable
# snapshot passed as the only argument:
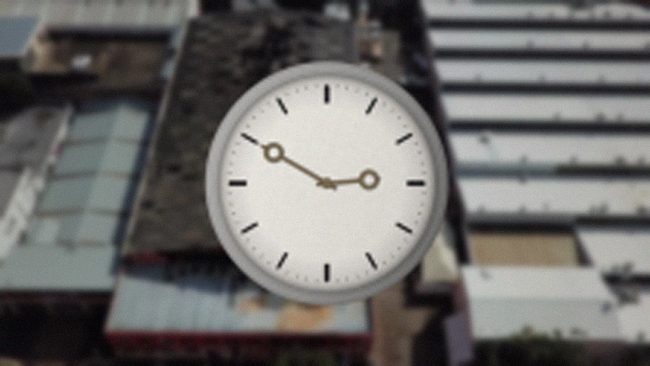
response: 2 h 50 min
